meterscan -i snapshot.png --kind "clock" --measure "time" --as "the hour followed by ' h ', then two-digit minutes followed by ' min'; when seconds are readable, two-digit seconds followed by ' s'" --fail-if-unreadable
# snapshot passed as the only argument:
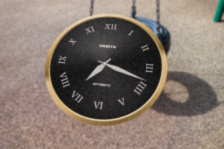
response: 7 h 18 min
